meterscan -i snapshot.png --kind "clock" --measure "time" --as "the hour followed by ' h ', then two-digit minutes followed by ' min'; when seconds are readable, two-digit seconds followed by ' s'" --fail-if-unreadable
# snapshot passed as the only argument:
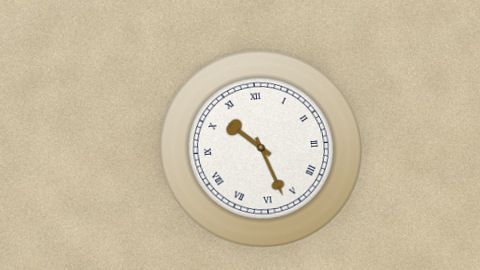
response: 10 h 27 min
